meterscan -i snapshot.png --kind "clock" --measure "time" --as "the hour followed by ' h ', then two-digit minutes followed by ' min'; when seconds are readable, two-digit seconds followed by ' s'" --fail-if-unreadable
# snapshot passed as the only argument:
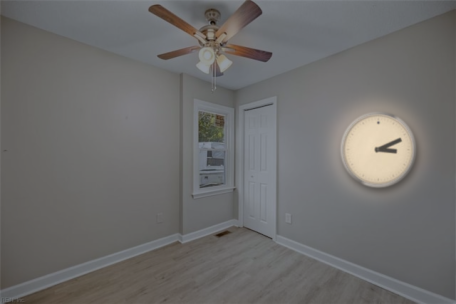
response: 3 h 11 min
